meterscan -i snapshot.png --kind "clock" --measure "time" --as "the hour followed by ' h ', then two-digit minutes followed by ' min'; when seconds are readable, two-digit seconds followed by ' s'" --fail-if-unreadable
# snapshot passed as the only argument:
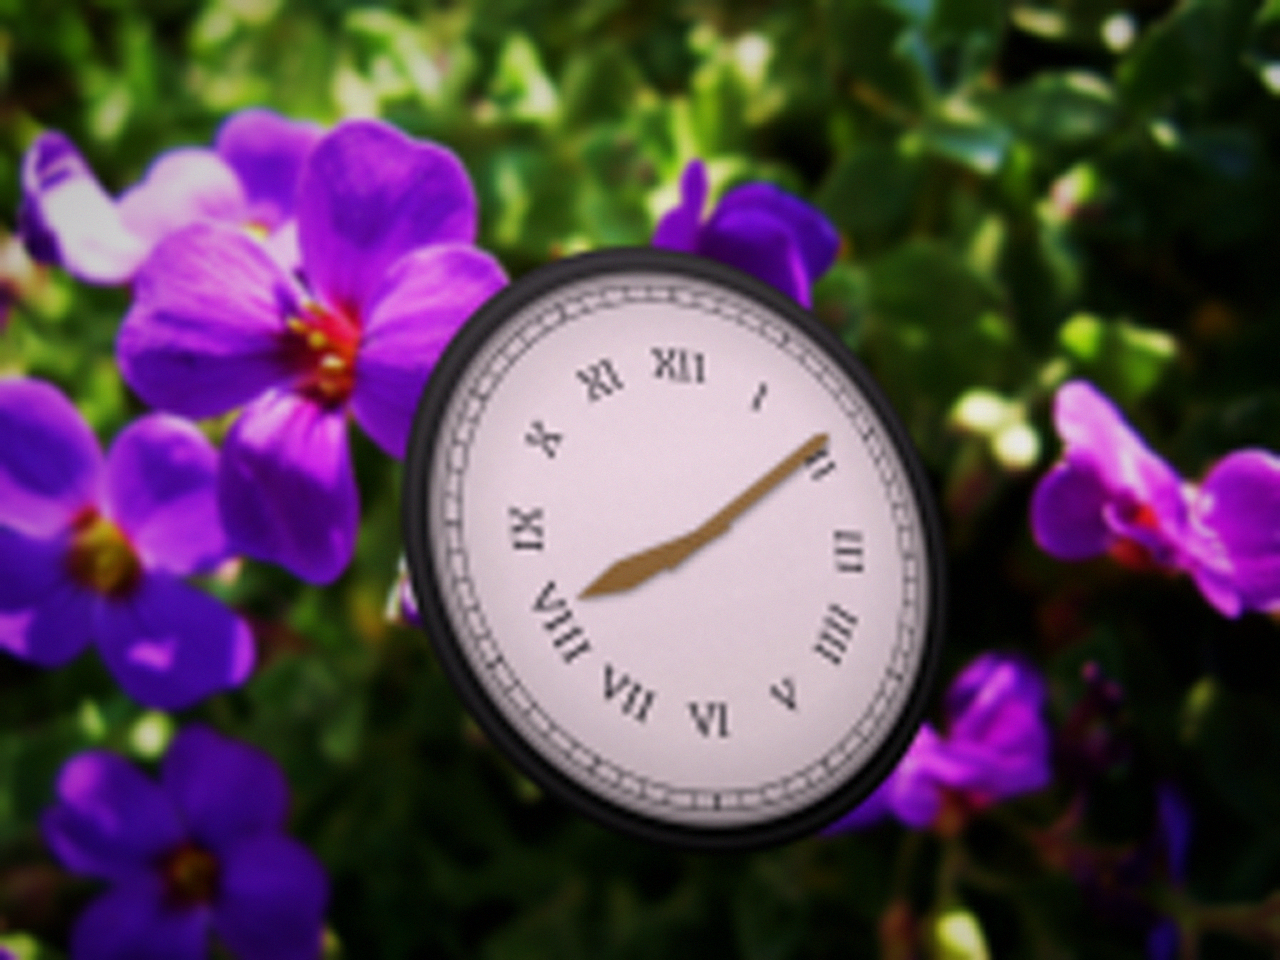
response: 8 h 09 min
